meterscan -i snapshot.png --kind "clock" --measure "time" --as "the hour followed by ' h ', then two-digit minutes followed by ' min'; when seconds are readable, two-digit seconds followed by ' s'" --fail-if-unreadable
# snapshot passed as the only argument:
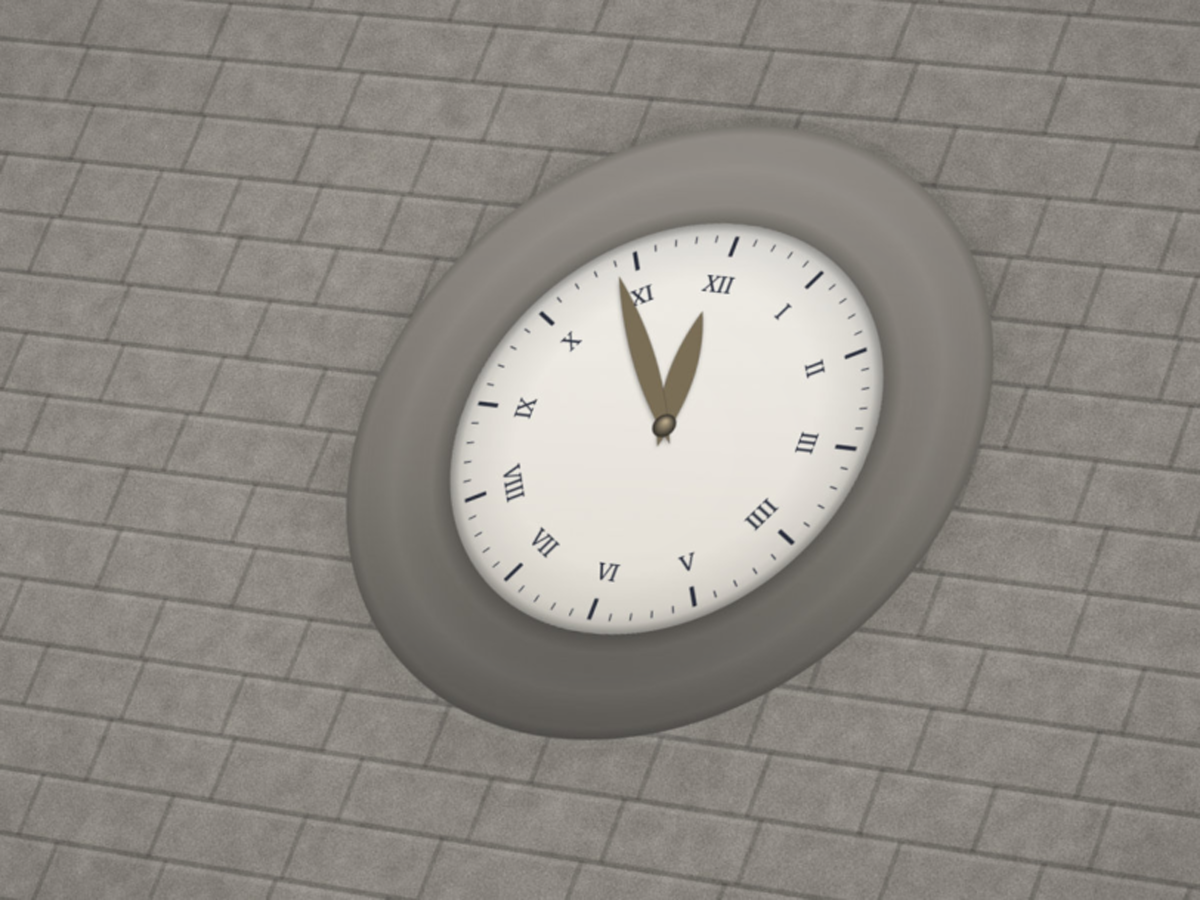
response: 11 h 54 min
